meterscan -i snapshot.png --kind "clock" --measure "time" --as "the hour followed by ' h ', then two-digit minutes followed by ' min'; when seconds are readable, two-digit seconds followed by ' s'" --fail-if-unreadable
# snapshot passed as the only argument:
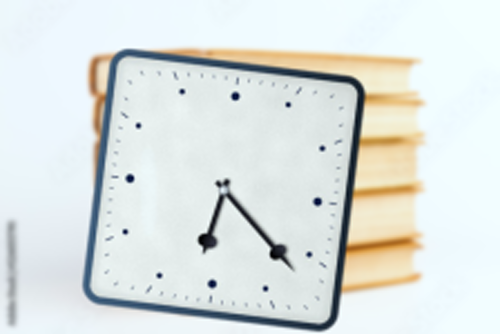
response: 6 h 22 min
